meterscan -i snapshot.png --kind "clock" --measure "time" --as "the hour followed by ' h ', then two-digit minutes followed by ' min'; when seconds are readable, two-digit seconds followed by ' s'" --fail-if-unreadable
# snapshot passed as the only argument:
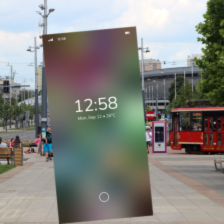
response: 12 h 58 min
